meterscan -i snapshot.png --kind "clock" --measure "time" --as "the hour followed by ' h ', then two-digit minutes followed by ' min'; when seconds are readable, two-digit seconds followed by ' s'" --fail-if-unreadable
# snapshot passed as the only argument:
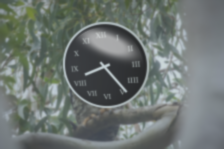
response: 8 h 24 min
